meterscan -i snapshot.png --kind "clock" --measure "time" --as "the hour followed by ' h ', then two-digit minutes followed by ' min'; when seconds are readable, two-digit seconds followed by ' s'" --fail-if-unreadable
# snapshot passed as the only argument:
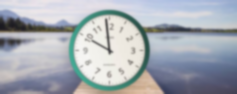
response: 9 h 59 min
